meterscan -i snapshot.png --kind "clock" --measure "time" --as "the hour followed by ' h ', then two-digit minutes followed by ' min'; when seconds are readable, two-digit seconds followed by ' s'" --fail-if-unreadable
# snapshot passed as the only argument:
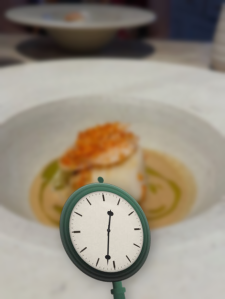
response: 12 h 32 min
